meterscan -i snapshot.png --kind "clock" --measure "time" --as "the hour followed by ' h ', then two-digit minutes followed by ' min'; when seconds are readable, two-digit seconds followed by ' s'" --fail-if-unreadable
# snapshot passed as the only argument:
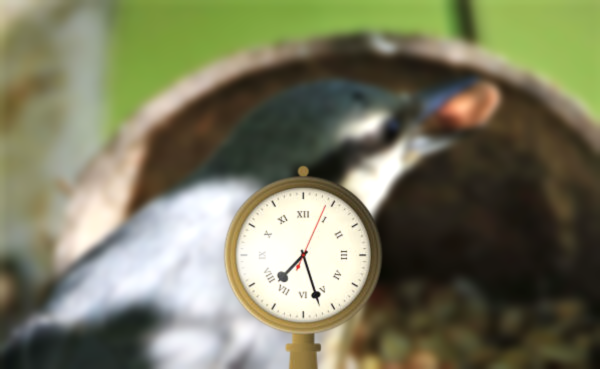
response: 7 h 27 min 04 s
